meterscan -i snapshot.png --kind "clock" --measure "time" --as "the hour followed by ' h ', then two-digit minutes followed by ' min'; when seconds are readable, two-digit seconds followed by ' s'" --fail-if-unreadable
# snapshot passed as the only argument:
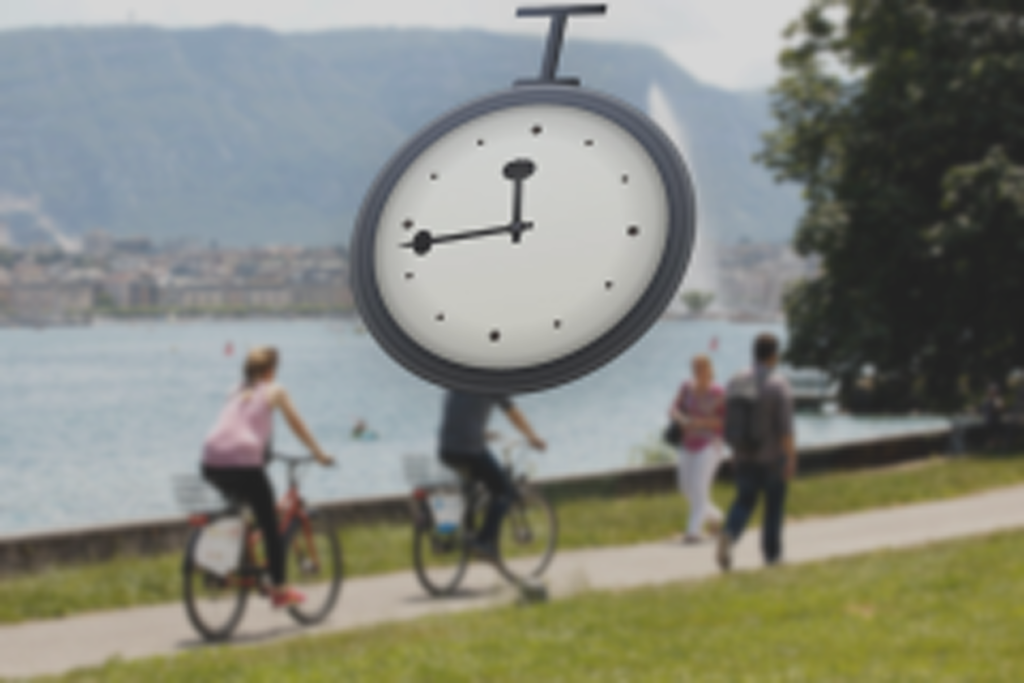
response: 11 h 43 min
